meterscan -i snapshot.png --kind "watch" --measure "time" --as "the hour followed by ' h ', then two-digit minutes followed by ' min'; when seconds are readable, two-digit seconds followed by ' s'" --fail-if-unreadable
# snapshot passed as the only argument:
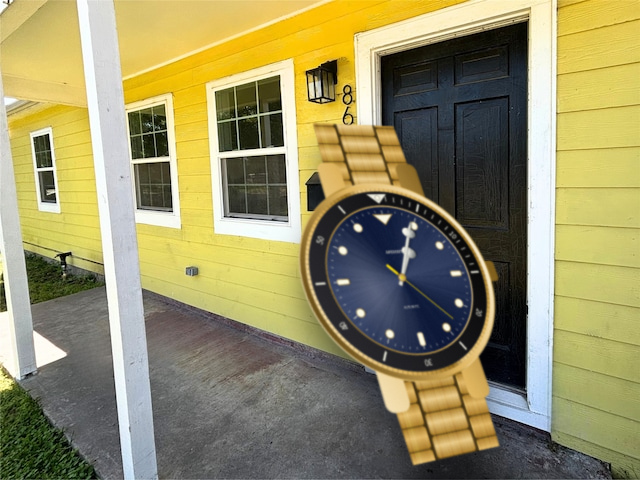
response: 1 h 04 min 23 s
